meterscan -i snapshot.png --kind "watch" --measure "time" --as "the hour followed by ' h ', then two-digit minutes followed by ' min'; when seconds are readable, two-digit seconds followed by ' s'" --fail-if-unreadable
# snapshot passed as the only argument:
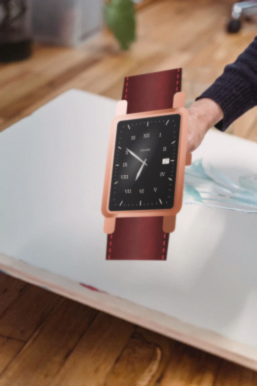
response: 6 h 51 min
